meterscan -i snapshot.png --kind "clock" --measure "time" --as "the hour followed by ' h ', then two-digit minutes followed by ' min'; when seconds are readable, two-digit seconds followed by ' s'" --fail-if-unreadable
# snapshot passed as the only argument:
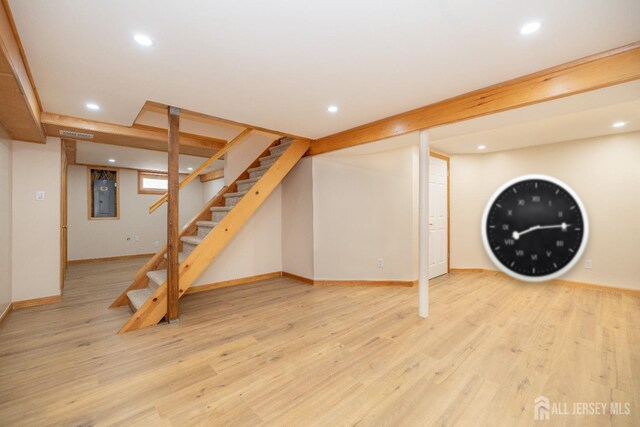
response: 8 h 14 min
